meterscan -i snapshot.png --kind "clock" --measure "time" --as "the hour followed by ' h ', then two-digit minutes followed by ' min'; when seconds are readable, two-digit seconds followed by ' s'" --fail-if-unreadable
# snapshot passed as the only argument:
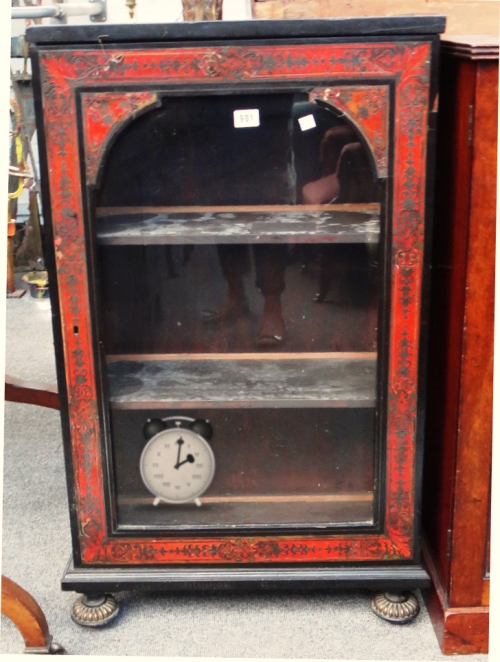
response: 2 h 01 min
